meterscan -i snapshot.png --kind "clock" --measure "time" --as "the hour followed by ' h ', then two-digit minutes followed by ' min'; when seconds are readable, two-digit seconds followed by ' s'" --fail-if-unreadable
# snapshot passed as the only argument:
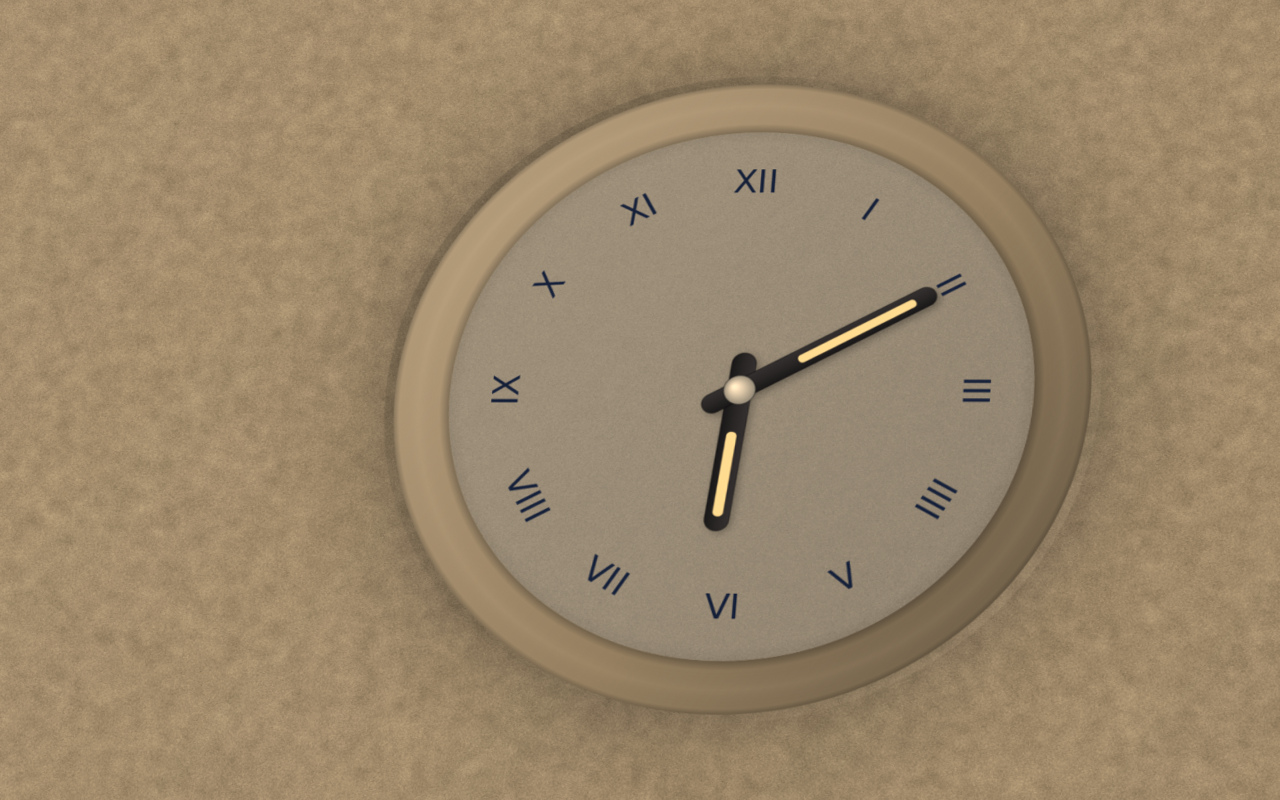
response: 6 h 10 min
